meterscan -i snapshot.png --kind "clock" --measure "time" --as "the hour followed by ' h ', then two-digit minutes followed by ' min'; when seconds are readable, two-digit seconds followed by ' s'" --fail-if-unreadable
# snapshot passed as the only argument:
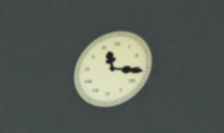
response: 11 h 16 min
